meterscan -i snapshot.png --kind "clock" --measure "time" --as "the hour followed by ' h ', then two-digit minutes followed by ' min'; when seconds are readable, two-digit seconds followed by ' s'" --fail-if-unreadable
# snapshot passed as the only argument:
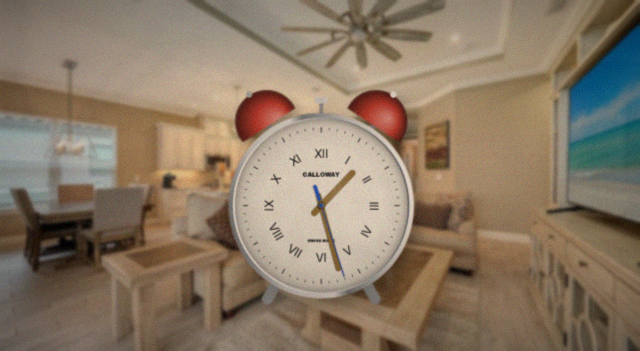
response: 1 h 27 min 27 s
